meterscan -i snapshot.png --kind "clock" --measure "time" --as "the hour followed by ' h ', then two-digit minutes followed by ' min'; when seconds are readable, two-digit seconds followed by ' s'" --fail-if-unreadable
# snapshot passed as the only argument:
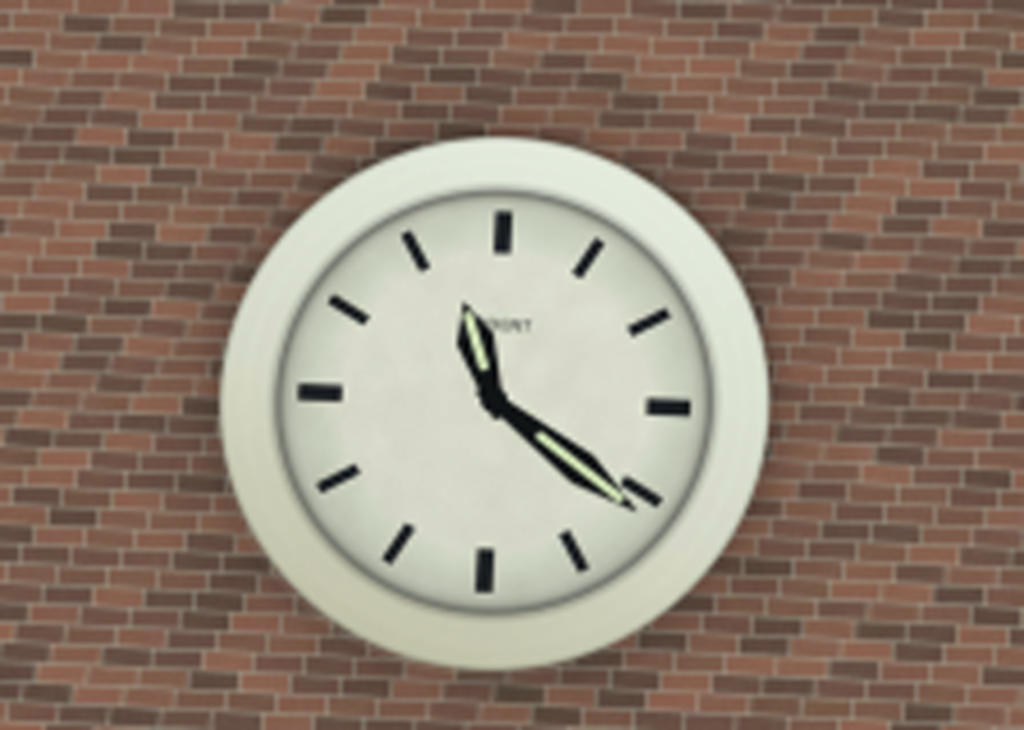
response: 11 h 21 min
